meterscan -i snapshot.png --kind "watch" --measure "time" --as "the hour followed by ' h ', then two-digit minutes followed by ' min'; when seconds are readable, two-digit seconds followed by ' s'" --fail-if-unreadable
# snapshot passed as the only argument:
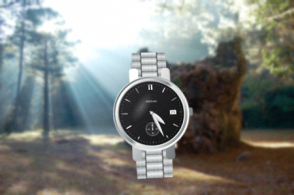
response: 4 h 26 min
